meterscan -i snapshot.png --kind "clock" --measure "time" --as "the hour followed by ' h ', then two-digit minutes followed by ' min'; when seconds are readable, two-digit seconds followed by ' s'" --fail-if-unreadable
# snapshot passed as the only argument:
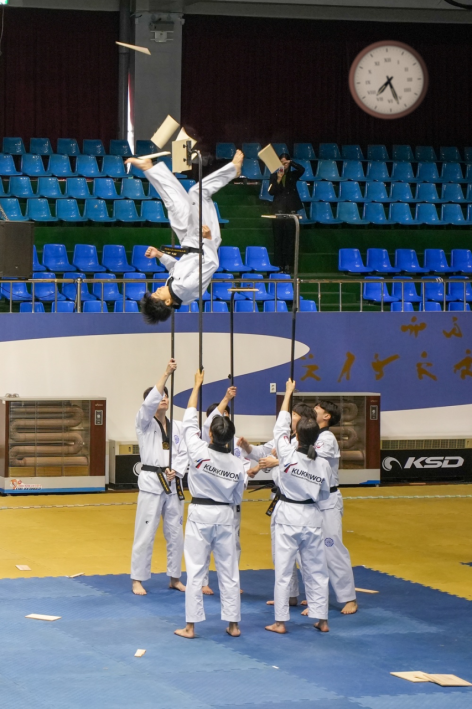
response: 7 h 27 min
